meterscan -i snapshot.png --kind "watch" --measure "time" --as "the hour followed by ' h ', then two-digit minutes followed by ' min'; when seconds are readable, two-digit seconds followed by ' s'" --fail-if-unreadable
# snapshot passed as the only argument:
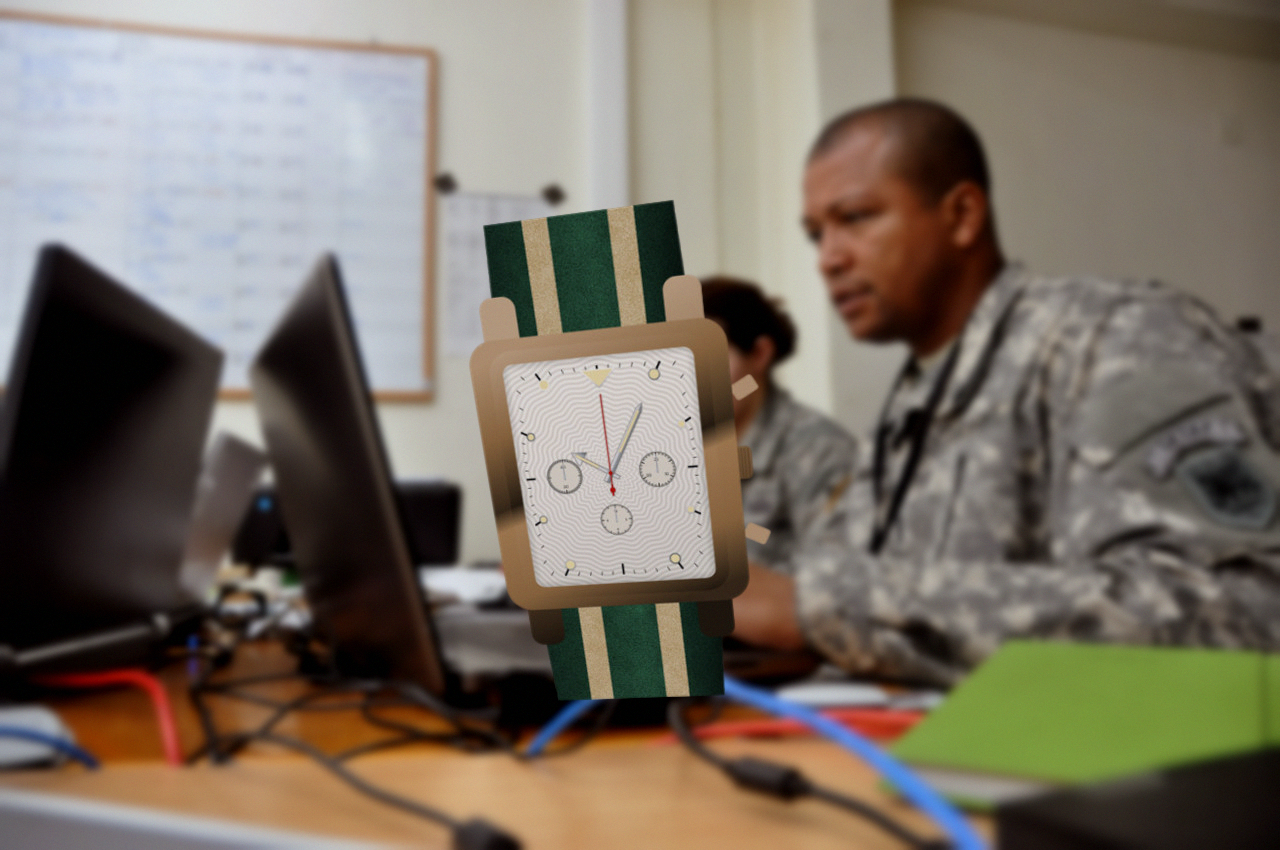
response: 10 h 05 min
